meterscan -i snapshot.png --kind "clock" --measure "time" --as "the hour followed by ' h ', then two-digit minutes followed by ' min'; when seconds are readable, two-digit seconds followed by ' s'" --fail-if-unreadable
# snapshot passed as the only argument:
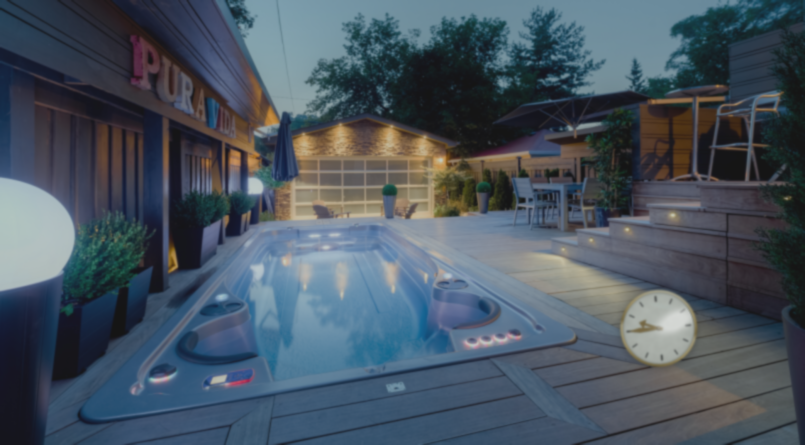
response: 9 h 45 min
